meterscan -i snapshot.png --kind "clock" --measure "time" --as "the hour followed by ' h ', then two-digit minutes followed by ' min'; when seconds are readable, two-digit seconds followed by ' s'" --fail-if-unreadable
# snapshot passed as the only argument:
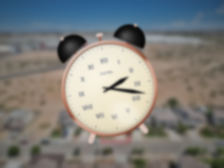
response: 2 h 18 min
